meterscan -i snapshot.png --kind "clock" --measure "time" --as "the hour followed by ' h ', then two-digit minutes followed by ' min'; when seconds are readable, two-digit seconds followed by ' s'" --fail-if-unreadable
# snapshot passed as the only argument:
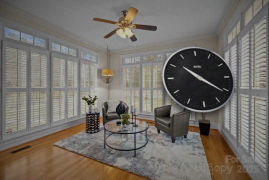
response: 10 h 21 min
